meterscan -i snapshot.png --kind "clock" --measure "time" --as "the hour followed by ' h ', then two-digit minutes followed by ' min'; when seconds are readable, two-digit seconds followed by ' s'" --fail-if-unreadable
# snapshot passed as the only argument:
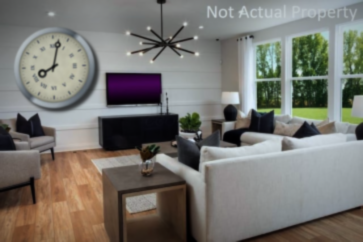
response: 8 h 02 min
